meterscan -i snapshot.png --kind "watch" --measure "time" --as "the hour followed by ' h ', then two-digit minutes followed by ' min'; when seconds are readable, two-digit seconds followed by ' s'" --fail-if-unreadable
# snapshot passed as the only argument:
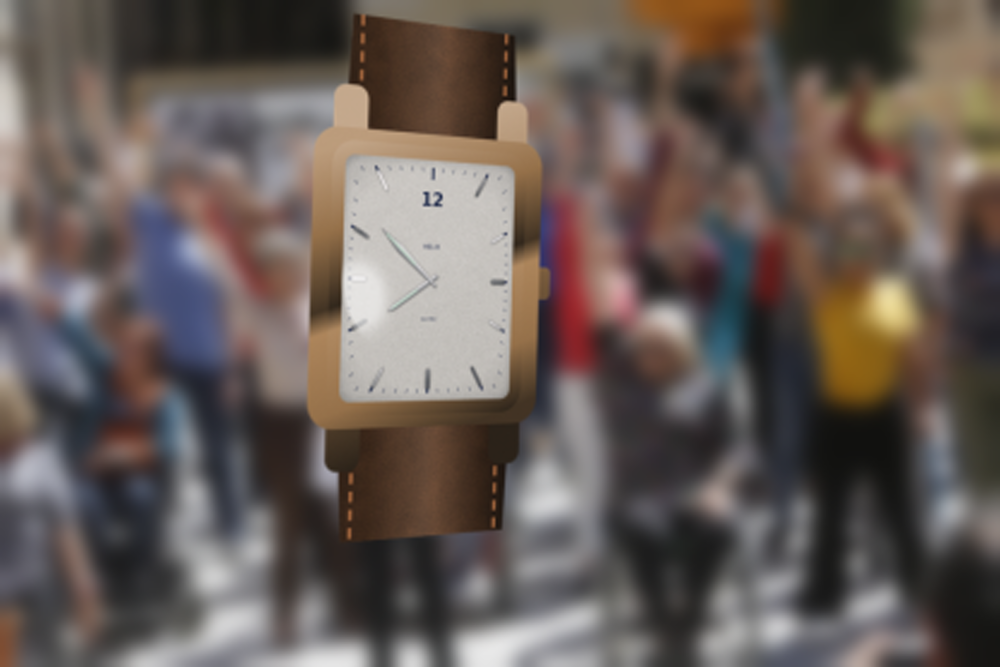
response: 7 h 52 min
